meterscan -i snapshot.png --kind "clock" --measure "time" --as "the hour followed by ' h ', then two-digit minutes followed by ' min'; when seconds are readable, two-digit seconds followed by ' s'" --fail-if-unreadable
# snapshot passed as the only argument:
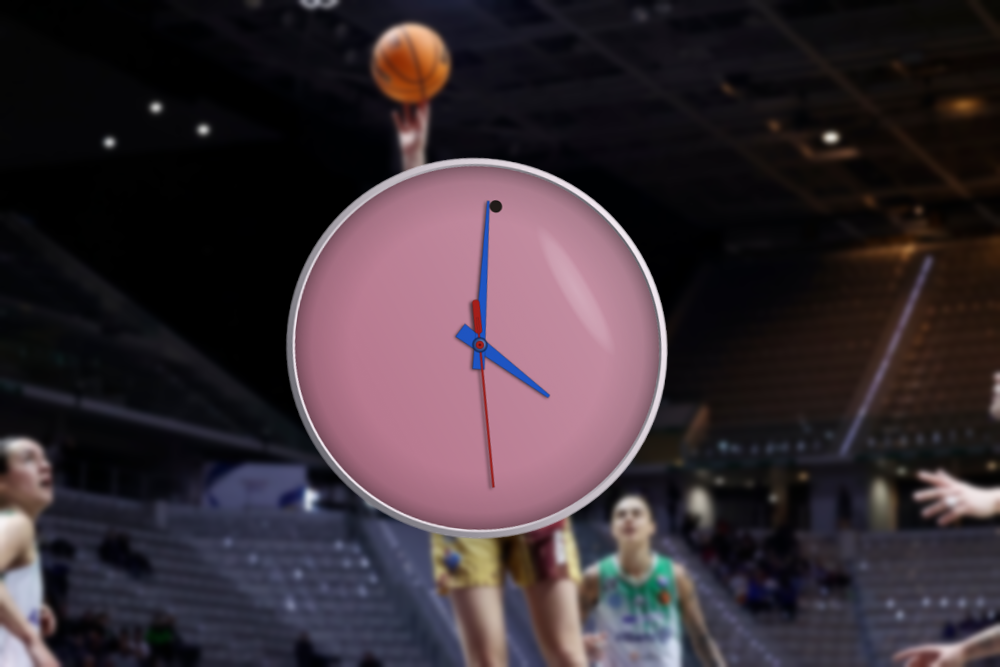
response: 3 h 59 min 28 s
